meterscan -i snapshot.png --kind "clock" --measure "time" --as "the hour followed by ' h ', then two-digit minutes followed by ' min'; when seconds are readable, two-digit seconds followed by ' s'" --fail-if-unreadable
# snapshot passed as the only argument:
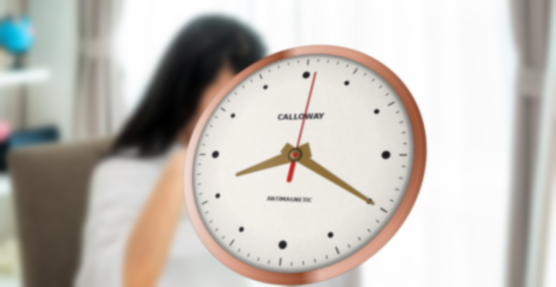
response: 8 h 20 min 01 s
